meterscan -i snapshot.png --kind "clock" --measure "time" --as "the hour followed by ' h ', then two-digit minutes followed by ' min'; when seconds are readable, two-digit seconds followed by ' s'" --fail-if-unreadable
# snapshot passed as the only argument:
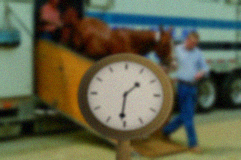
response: 1 h 31 min
